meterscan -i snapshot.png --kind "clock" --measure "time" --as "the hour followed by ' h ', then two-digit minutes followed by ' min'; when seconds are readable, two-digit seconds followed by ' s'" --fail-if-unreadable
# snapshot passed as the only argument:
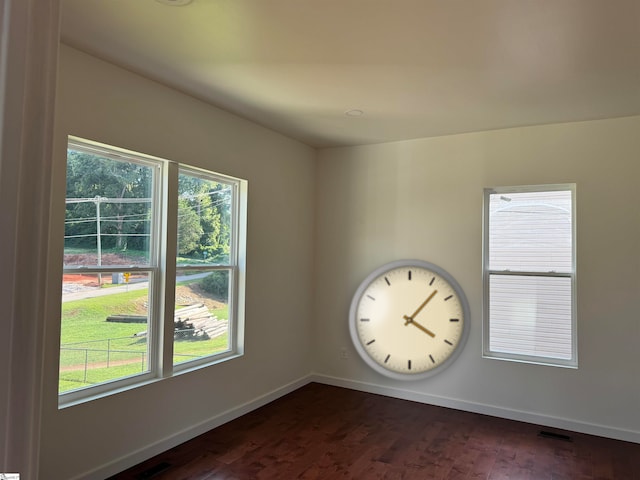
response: 4 h 07 min
